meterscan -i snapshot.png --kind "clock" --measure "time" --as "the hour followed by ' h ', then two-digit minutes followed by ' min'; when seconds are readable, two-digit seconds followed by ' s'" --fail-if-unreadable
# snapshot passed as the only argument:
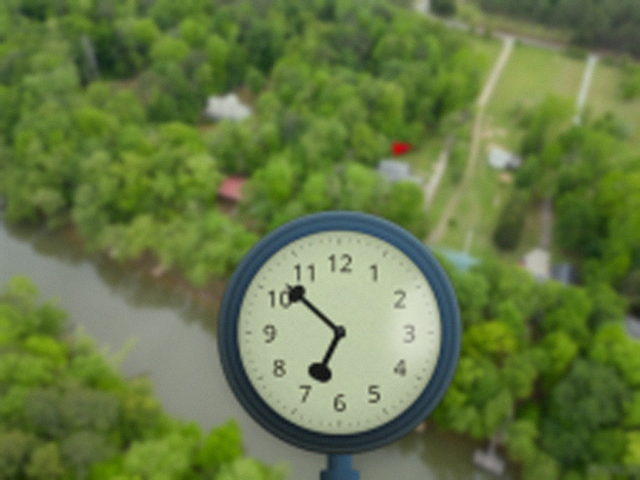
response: 6 h 52 min
